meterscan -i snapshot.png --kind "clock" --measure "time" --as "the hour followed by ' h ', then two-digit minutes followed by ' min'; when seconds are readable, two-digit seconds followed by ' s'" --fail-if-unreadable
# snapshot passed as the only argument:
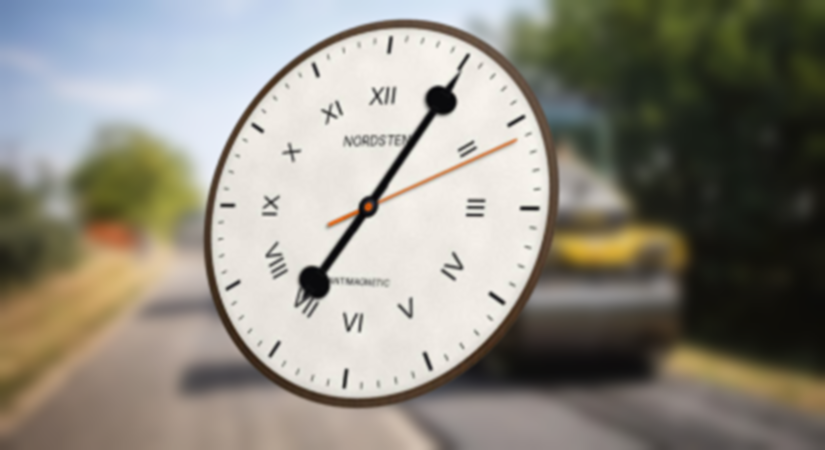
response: 7 h 05 min 11 s
